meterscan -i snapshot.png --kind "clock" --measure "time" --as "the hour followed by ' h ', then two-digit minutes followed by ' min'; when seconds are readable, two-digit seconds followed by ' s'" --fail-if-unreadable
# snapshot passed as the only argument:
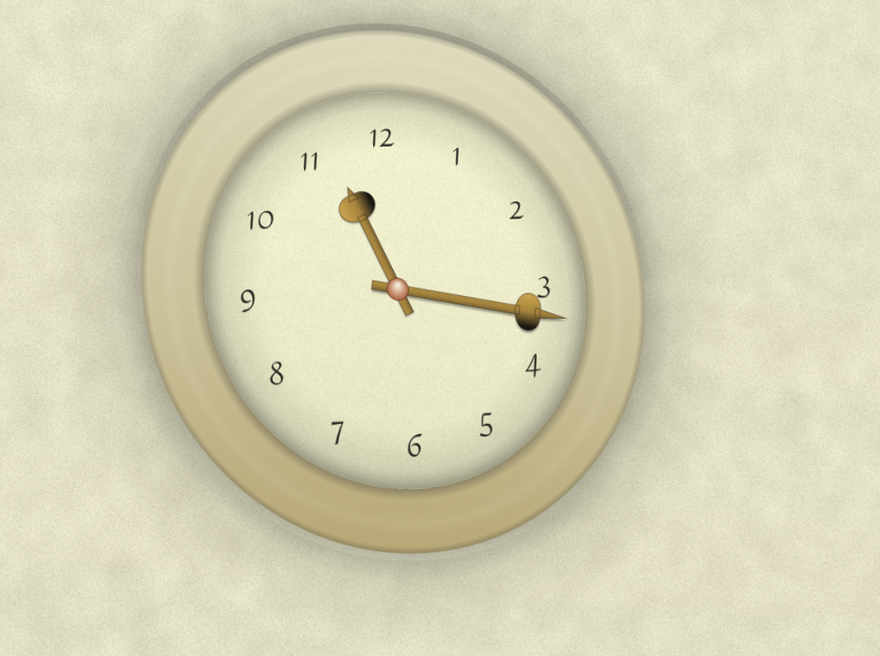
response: 11 h 17 min
